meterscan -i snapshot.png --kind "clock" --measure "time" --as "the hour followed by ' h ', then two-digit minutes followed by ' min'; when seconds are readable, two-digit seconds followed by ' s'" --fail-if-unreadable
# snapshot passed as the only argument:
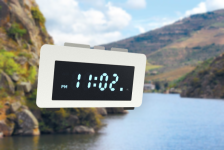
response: 11 h 02 min
